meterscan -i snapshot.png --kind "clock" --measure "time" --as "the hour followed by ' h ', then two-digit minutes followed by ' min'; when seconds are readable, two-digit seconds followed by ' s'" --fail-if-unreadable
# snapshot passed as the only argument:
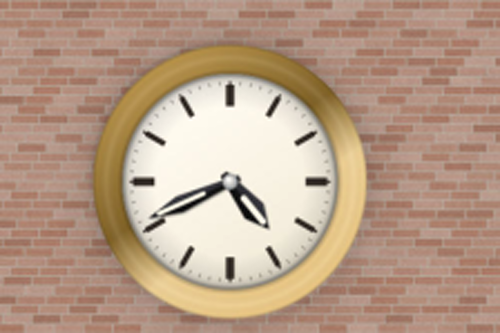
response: 4 h 41 min
